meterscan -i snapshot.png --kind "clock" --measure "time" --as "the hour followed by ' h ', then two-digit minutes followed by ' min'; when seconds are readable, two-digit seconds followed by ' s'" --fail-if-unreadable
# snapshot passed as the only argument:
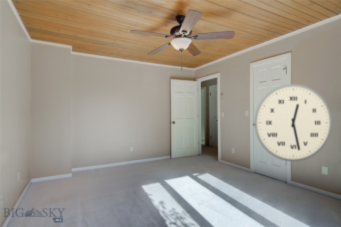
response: 12 h 28 min
